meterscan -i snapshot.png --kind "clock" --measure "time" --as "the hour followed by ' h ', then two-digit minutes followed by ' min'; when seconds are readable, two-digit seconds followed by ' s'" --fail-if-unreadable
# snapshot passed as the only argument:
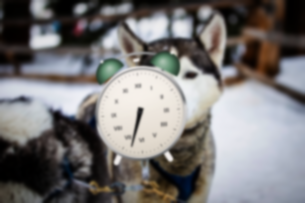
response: 6 h 33 min
